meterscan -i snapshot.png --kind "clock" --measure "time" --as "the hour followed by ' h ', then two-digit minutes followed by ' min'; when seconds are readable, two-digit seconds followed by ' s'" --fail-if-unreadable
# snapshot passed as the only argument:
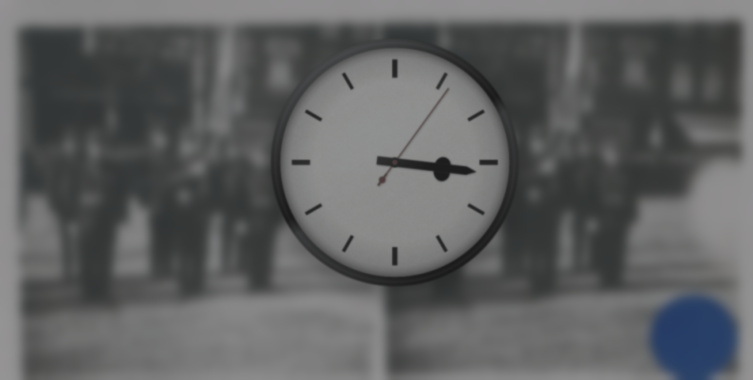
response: 3 h 16 min 06 s
